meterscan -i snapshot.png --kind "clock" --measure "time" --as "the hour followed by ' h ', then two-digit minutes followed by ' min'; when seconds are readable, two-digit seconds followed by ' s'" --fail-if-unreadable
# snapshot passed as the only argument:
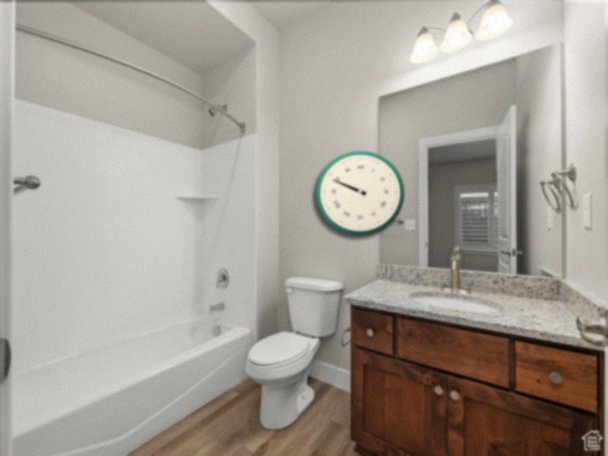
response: 9 h 49 min
